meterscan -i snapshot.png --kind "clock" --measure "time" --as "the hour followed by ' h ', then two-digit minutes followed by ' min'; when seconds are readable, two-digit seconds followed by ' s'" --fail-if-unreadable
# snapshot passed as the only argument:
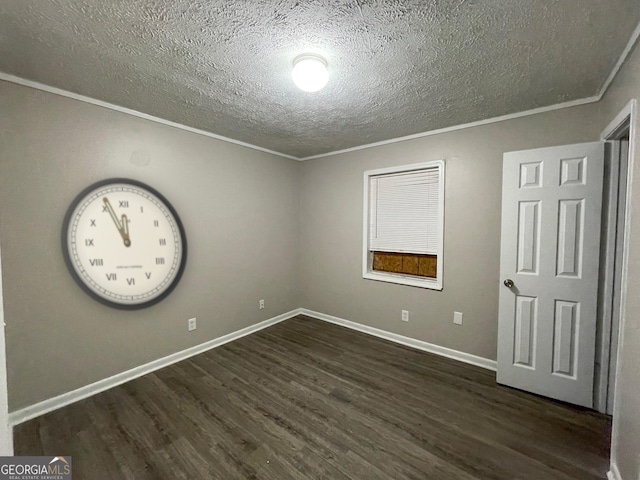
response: 11 h 56 min
